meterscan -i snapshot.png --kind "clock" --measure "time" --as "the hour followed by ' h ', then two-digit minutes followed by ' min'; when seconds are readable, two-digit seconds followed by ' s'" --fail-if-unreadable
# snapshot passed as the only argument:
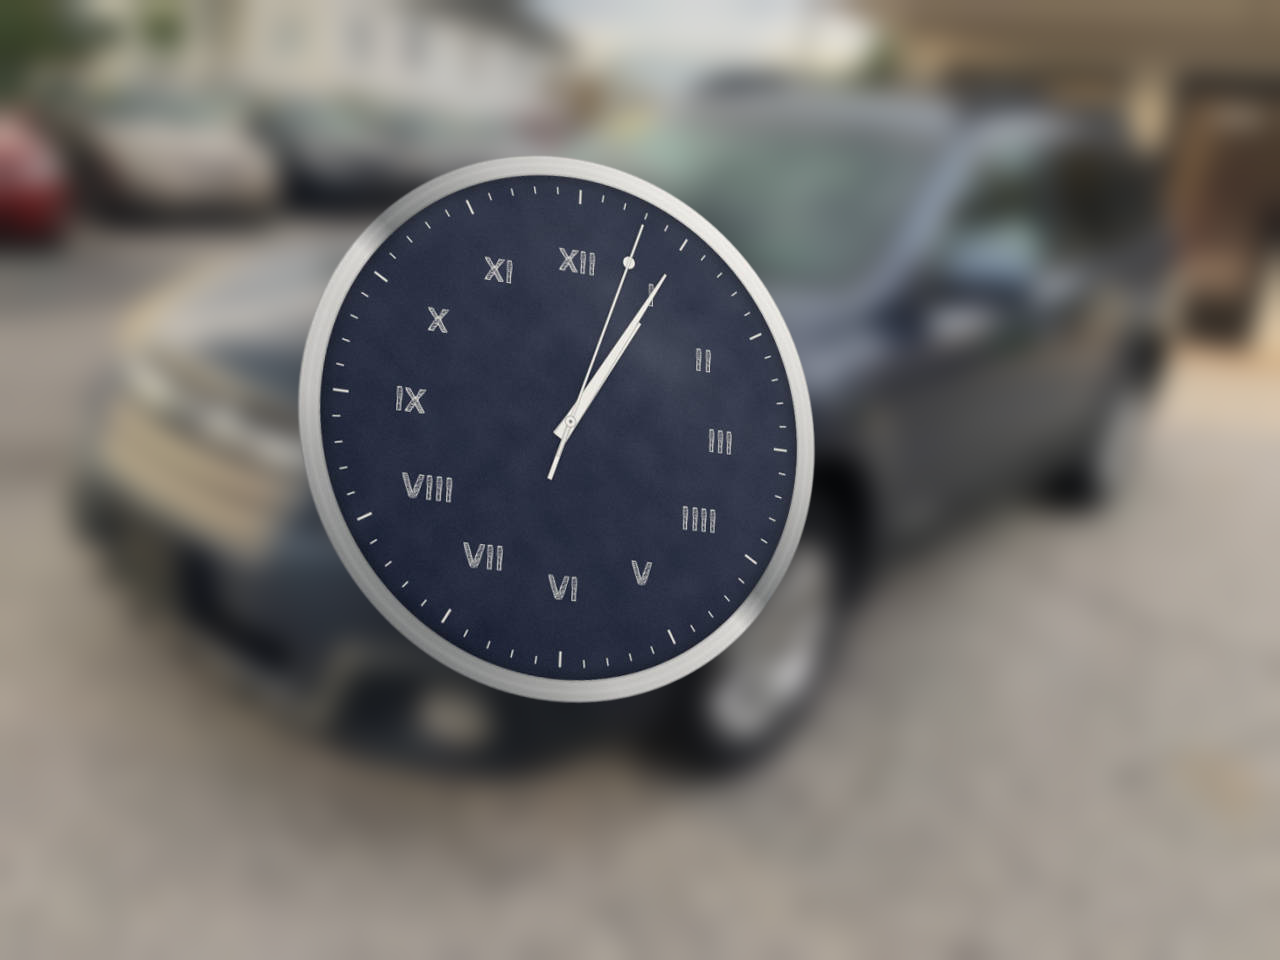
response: 1 h 05 min 03 s
